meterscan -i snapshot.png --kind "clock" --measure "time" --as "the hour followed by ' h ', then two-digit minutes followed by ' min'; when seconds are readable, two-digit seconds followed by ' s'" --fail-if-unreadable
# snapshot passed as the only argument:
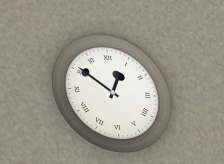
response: 12 h 51 min
